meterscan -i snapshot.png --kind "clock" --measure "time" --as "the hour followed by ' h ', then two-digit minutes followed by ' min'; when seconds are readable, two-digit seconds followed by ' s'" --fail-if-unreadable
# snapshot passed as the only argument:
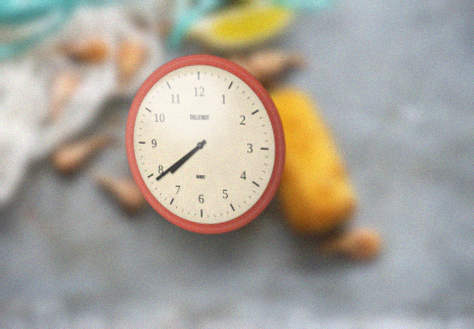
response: 7 h 39 min
